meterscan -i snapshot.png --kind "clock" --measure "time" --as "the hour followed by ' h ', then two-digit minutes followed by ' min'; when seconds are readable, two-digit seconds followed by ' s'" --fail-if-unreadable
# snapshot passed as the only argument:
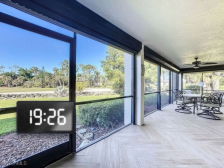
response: 19 h 26 min
